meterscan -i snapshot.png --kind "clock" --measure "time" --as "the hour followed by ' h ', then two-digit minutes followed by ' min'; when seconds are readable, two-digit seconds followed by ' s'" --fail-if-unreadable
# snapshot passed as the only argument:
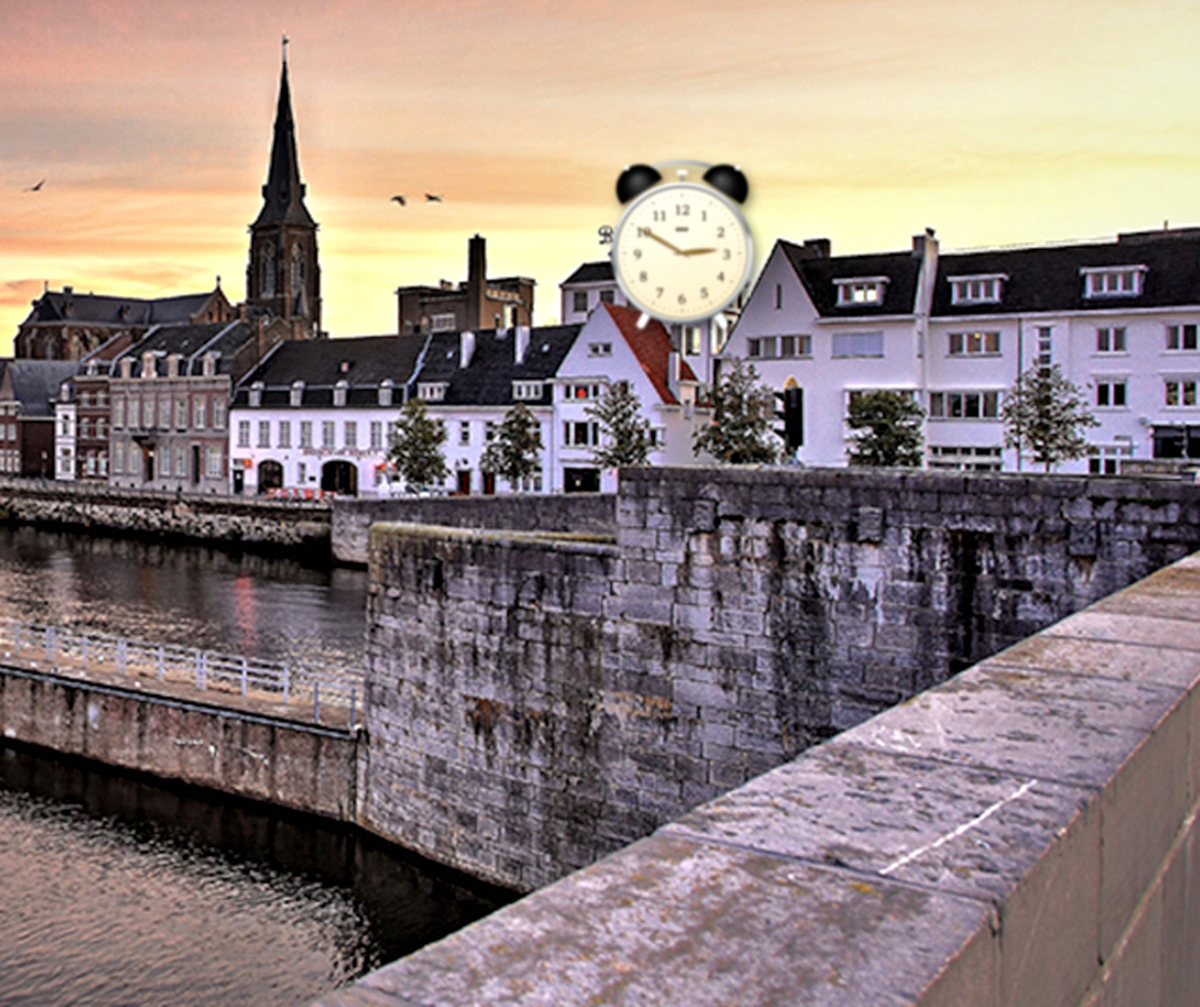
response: 2 h 50 min
